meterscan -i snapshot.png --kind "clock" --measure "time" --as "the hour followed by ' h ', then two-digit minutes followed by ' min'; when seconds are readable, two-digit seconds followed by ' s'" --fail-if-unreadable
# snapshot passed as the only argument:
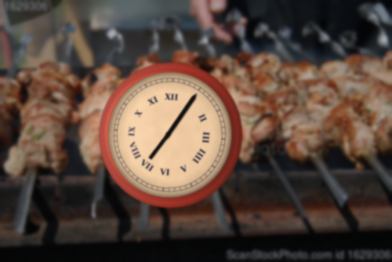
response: 7 h 05 min
